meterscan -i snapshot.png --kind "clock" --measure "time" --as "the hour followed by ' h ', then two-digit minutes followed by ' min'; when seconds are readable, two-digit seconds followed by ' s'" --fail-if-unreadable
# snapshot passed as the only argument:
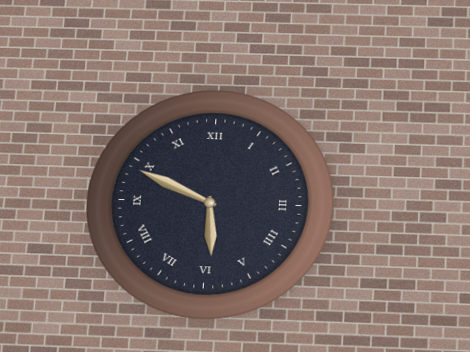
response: 5 h 49 min
